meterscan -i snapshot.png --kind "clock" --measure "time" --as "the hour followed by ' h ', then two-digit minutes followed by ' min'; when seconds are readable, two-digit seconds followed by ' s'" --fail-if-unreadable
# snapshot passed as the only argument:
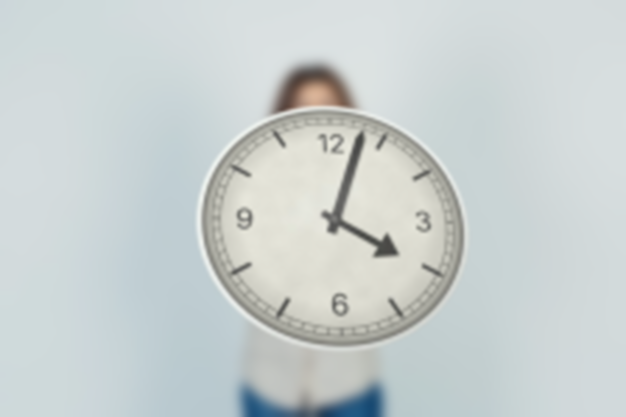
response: 4 h 03 min
